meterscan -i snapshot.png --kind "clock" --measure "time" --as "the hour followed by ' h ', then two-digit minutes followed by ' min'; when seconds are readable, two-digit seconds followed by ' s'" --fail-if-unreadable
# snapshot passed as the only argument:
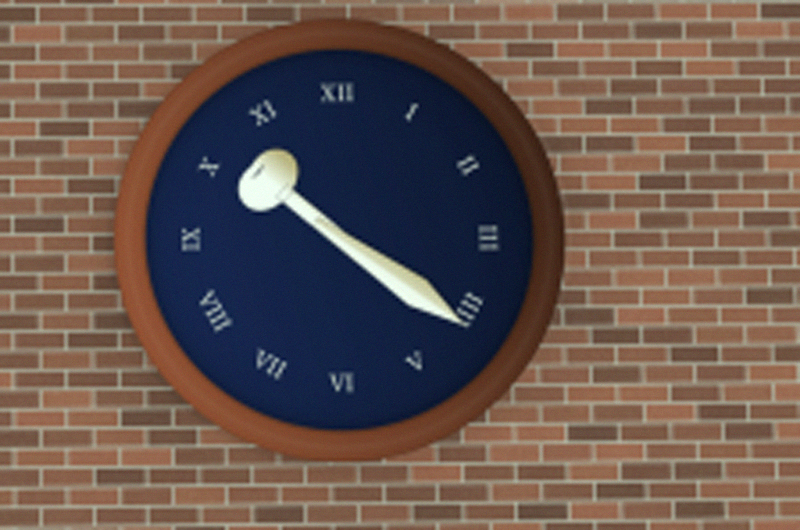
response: 10 h 21 min
